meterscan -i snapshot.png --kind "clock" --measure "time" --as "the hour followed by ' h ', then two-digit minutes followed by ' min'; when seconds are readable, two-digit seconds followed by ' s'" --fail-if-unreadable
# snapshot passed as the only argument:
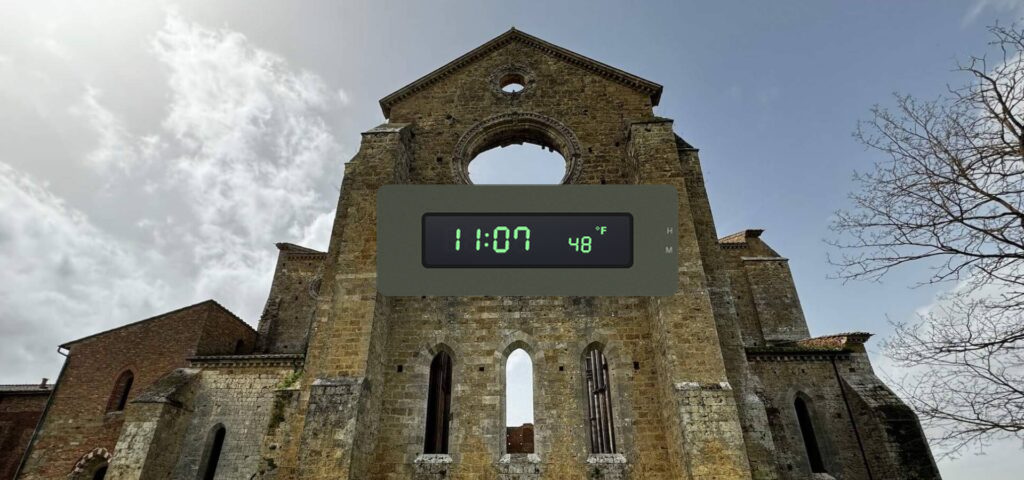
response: 11 h 07 min
